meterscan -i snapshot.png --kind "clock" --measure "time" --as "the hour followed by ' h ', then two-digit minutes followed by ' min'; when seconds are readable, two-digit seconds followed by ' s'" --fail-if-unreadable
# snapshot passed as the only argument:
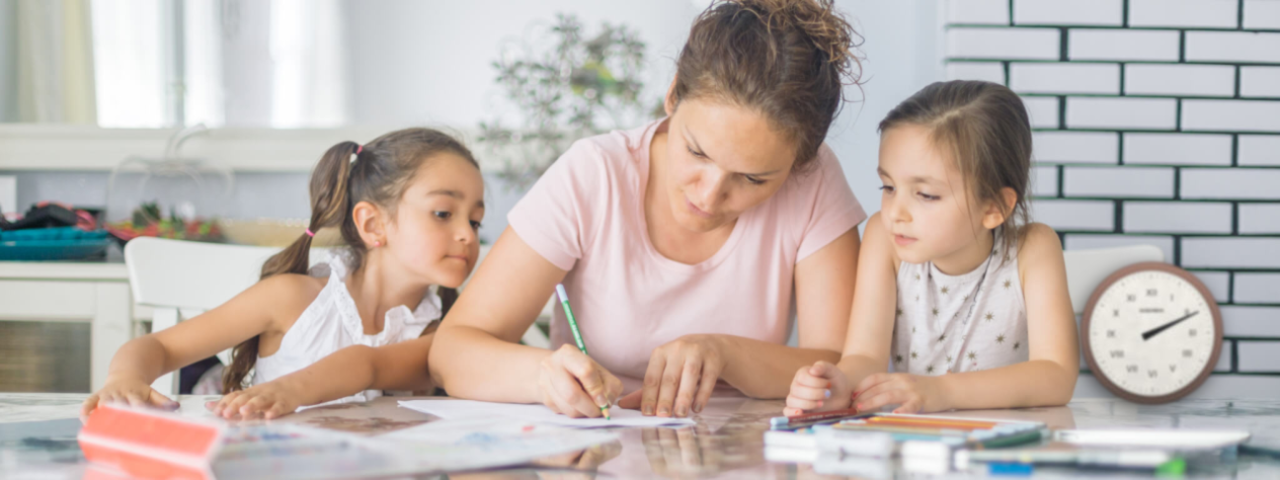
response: 2 h 11 min
